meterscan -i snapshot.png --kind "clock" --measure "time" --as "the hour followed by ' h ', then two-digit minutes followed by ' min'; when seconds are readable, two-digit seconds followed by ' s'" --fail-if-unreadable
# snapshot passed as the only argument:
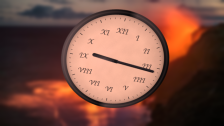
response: 9 h 16 min
